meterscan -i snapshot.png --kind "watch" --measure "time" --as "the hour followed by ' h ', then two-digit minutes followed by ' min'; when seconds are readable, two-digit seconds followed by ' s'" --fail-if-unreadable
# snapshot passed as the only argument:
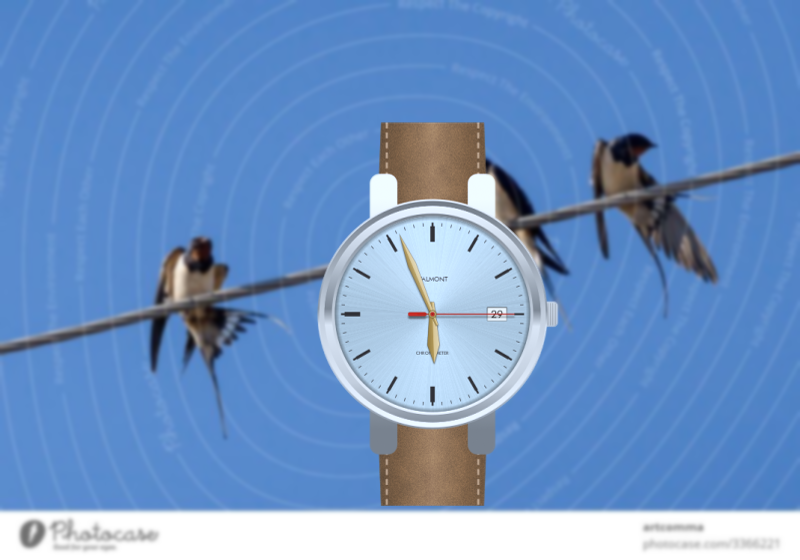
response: 5 h 56 min 15 s
